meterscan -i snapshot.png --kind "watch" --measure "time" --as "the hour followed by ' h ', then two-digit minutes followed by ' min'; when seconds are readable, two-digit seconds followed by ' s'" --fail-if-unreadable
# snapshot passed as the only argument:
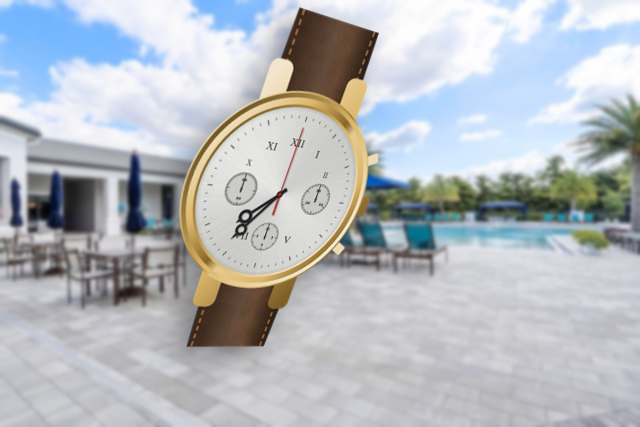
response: 7 h 36 min
